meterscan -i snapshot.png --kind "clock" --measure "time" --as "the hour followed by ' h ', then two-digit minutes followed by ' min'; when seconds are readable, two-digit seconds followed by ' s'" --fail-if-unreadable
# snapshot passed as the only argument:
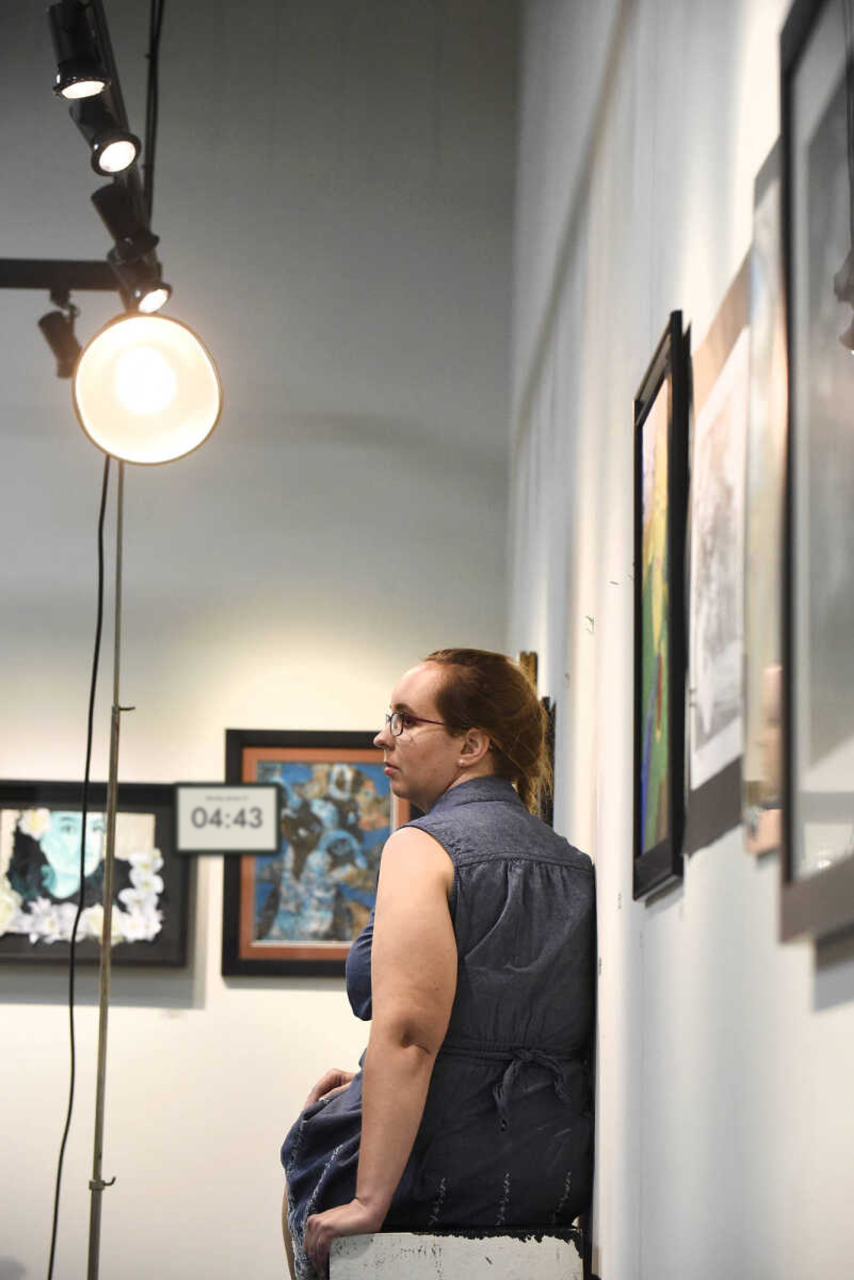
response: 4 h 43 min
